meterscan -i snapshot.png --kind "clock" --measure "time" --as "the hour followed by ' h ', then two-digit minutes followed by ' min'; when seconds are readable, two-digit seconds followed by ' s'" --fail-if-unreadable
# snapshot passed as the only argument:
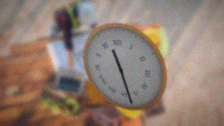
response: 11 h 28 min
